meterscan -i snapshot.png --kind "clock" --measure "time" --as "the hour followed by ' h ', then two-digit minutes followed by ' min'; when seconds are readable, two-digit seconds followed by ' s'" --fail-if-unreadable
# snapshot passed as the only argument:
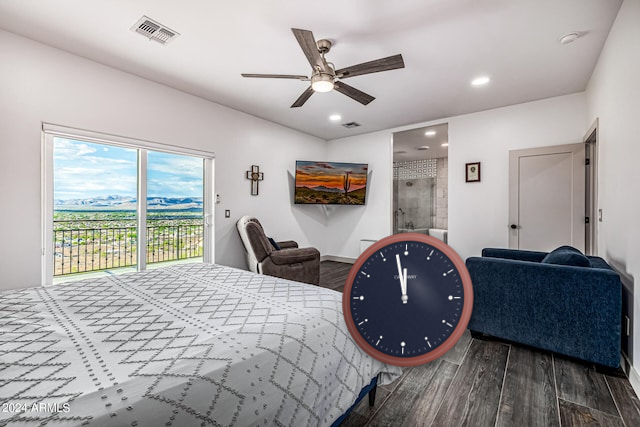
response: 11 h 58 min
